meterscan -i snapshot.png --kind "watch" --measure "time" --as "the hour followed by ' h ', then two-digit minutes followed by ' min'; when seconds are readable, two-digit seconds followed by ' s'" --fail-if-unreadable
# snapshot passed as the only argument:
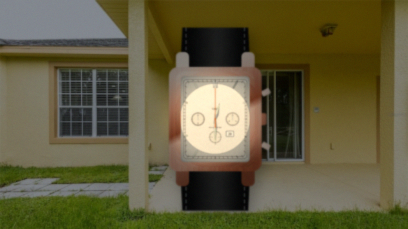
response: 12 h 30 min
